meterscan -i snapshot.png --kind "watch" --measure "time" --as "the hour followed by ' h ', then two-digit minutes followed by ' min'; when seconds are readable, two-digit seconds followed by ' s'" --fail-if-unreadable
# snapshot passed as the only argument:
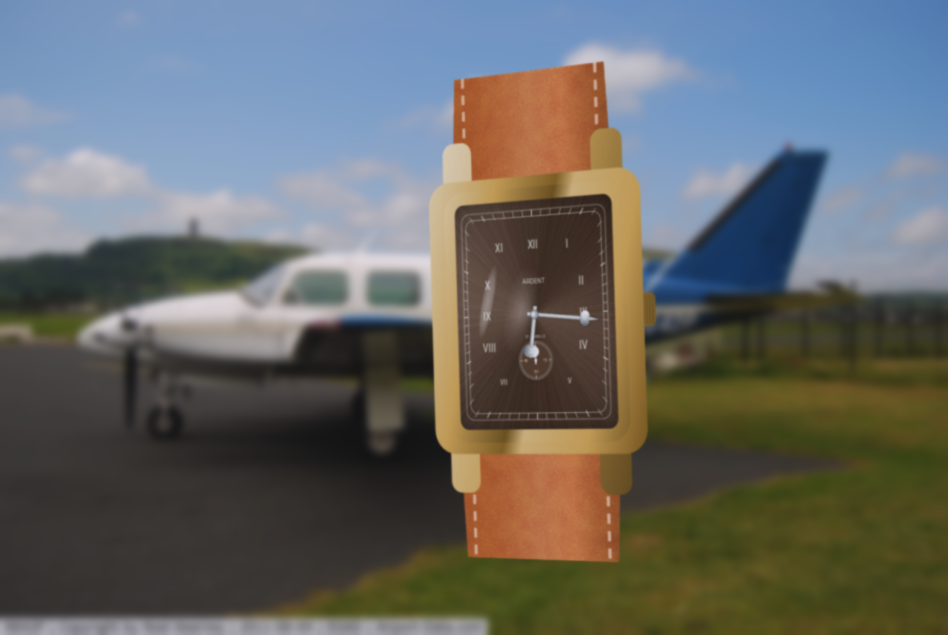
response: 6 h 16 min
